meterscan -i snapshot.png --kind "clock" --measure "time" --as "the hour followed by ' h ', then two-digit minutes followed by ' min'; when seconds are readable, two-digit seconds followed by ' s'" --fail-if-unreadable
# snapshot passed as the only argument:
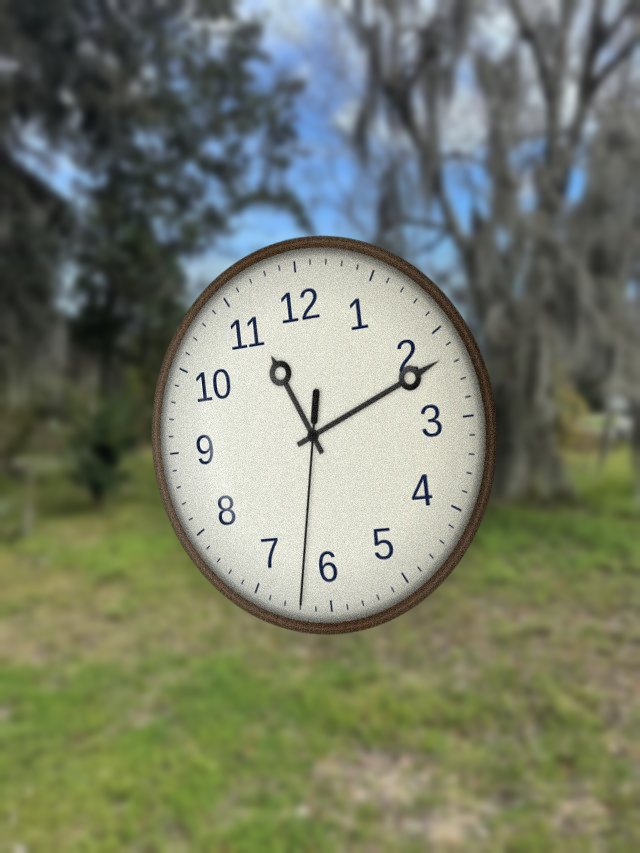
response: 11 h 11 min 32 s
